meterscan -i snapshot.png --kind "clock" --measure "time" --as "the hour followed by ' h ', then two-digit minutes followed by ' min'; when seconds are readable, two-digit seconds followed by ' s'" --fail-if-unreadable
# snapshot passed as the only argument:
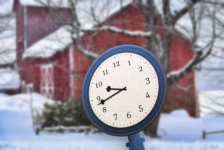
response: 9 h 43 min
